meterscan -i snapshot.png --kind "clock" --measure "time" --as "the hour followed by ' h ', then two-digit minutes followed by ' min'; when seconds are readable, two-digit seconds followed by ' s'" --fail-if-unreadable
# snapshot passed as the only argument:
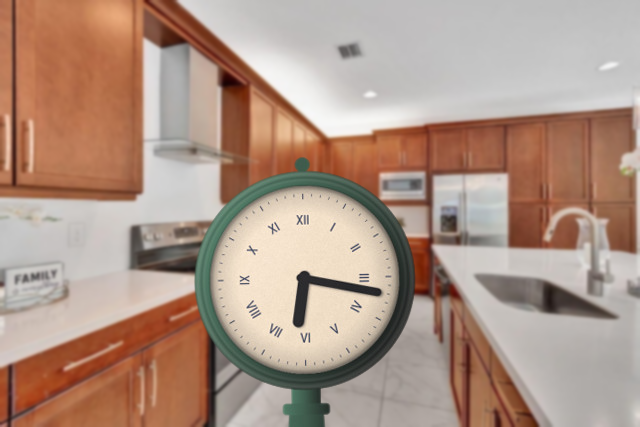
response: 6 h 17 min
